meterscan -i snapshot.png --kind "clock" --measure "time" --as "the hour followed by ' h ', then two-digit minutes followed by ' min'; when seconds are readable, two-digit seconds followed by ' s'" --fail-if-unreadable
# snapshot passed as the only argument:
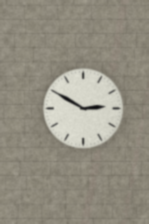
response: 2 h 50 min
